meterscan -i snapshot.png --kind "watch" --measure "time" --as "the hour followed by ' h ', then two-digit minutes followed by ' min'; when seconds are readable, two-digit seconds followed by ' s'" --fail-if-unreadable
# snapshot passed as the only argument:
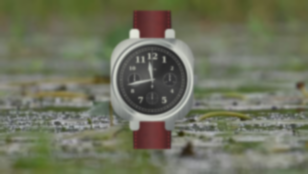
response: 11 h 43 min
